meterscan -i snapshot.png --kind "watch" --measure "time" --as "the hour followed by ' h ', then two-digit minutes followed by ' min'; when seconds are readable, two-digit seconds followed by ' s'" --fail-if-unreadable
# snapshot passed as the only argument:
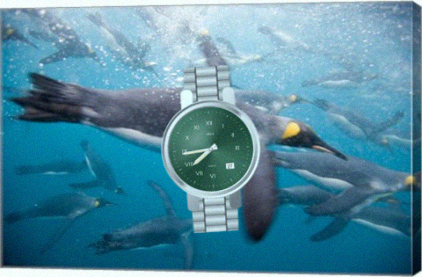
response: 7 h 44 min
